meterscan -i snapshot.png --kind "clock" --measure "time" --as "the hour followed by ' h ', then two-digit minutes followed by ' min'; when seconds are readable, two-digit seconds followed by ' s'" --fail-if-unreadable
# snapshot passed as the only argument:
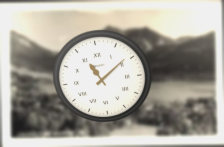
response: 11 h 09 min
